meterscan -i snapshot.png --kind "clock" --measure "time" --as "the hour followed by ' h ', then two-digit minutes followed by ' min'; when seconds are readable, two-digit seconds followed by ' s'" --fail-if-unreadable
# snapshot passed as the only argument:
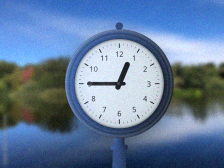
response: 12 h 45 min
